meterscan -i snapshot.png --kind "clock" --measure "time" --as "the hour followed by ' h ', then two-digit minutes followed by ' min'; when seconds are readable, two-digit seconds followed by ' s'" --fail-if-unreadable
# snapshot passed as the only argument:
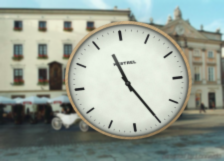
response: 11 h 25 min
